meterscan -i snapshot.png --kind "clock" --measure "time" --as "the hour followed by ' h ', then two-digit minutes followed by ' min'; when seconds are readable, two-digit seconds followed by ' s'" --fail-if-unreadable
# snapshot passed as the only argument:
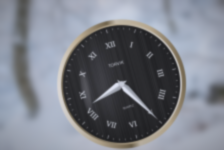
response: 8 h 25 min
